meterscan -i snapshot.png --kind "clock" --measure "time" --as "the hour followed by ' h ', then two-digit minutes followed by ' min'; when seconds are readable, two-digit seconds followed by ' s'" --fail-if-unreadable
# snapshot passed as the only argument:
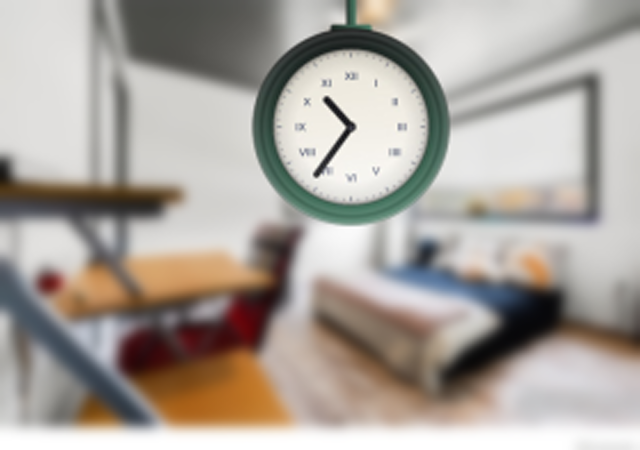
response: 10 h 36 min
